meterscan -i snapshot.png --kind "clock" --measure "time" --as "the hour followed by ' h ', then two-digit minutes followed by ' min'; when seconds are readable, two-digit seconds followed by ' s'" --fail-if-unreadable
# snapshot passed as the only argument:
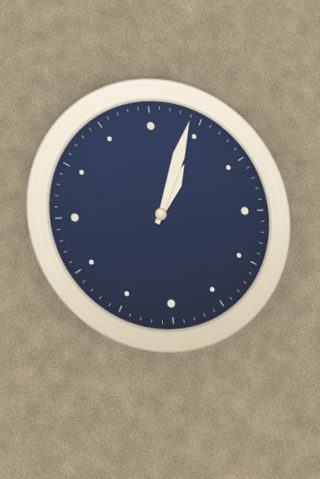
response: 1 h 04 min
